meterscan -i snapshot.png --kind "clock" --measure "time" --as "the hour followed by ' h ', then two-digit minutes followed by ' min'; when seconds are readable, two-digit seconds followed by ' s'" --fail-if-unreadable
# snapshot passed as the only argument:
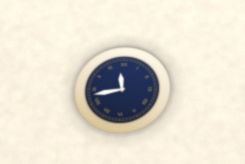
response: 11 h 43 min
